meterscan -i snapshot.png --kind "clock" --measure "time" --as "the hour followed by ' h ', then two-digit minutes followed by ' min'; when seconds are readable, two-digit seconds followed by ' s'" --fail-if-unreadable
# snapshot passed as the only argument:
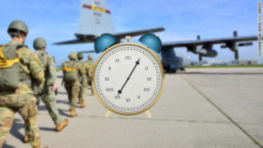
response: 7 h 05 min
